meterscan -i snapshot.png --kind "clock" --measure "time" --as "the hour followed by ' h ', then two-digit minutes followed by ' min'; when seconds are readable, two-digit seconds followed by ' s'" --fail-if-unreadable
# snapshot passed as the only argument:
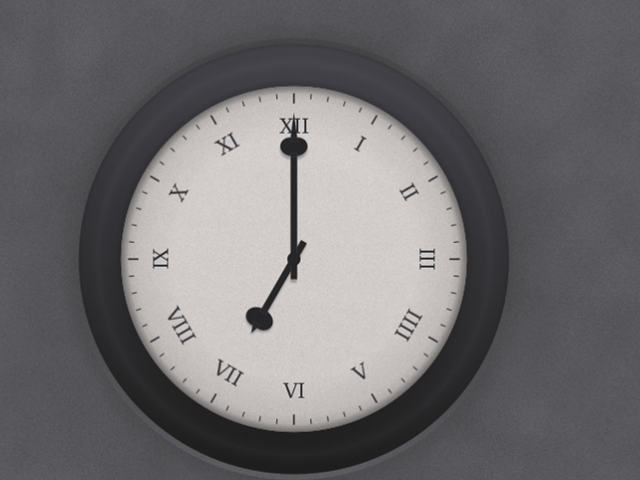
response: 7 h 00 min
